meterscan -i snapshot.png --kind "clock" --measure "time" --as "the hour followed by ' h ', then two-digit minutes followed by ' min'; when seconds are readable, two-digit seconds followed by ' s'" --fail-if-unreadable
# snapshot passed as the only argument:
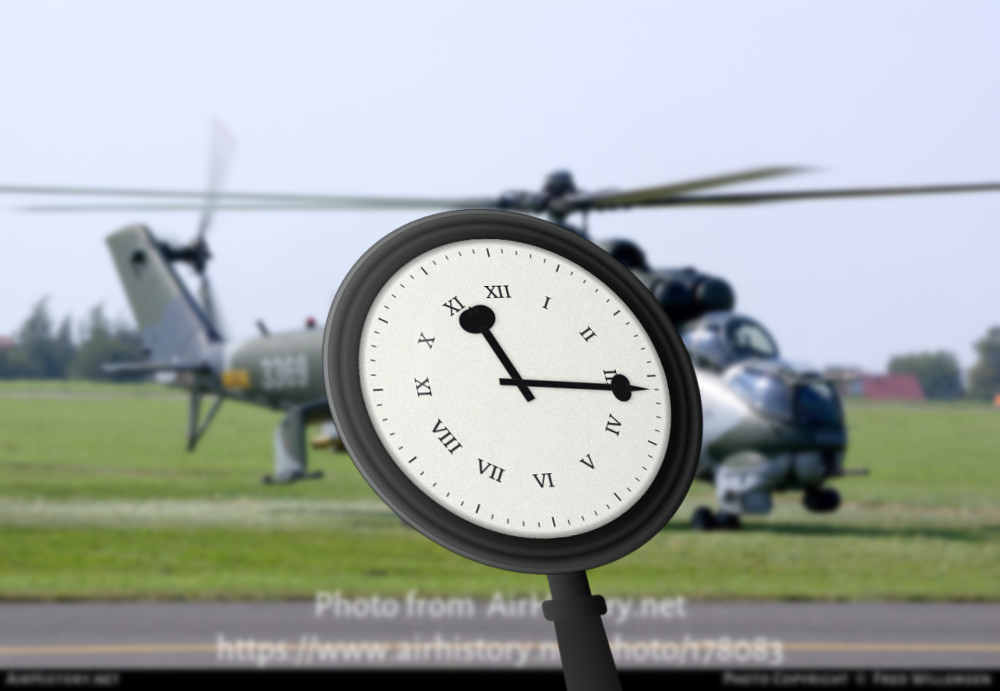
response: 11 h 16 min
